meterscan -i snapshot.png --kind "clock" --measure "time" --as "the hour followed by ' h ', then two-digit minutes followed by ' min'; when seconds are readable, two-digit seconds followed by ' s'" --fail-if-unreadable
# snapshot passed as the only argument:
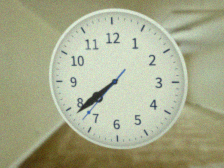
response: 7 h 38 min 37 s
